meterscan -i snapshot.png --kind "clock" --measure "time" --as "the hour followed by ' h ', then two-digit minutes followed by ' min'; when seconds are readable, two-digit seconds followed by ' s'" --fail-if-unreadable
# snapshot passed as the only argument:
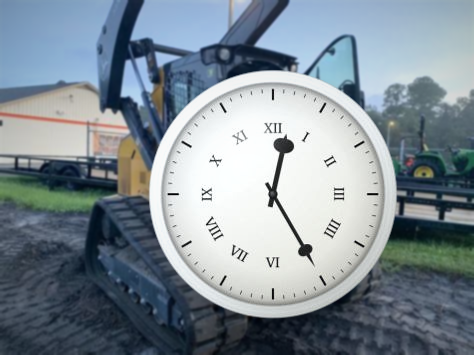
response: 12 h 25 min
